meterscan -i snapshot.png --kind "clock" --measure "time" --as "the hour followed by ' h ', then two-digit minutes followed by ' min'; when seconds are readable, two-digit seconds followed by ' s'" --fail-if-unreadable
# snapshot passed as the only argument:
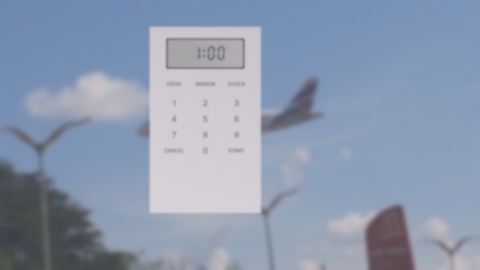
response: 1 h 00 min
